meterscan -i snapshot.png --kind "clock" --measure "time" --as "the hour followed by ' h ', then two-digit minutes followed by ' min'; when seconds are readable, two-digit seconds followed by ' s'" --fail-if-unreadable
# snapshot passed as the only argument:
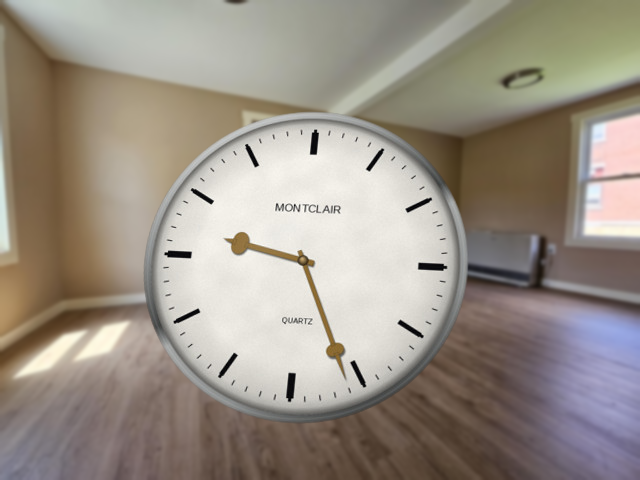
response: 9 h 26 min
